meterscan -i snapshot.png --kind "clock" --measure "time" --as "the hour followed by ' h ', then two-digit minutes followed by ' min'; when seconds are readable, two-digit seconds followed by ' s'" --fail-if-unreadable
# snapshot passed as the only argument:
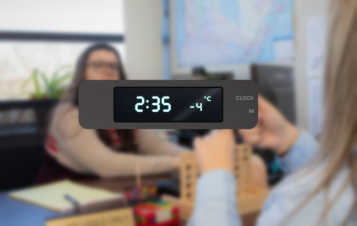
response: 2 h 35 min
